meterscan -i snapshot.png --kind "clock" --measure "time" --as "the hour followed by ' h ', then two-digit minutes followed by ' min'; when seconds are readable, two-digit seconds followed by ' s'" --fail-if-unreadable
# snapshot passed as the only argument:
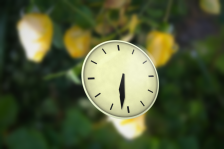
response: 6 h 32 min
